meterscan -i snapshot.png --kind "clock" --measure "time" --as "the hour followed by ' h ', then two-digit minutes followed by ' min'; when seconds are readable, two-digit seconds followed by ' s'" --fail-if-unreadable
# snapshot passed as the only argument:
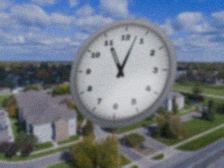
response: 11 h 03 min
